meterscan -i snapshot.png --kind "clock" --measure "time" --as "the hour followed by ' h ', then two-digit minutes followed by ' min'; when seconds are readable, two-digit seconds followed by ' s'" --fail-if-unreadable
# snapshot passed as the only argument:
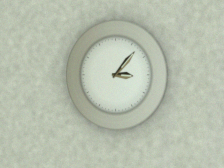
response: 3 h 07 min
